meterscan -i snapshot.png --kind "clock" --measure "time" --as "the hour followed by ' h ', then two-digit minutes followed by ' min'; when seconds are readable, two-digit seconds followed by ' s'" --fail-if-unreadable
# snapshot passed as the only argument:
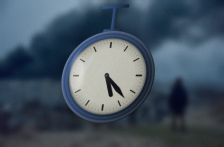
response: 5 h 23 min
